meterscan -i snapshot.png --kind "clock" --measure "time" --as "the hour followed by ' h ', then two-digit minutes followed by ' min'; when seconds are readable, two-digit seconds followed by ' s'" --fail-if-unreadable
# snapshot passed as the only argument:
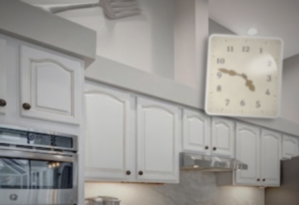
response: 4 h 47 min
